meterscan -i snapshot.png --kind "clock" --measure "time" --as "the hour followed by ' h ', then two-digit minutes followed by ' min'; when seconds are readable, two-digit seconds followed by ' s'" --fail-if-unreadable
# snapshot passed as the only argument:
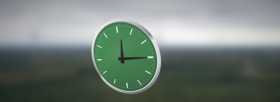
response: 12 h 15 min
